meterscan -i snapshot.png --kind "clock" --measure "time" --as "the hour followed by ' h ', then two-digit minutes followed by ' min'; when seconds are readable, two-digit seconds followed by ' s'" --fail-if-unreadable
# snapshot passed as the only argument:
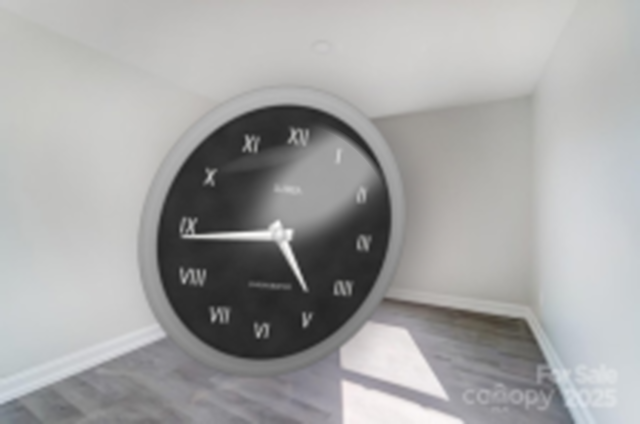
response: 4 h 44 min
